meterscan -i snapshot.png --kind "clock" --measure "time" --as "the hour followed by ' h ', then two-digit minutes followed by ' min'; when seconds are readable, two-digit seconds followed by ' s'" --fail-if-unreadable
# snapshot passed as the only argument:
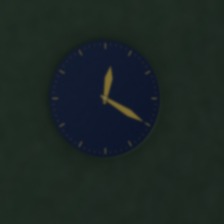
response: 12 h 20 min
